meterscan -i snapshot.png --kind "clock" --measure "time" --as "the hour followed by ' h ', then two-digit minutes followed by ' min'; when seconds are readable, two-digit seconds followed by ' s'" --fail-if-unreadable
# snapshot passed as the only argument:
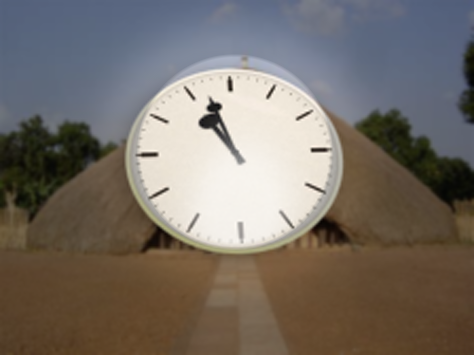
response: 10 h 57 min
